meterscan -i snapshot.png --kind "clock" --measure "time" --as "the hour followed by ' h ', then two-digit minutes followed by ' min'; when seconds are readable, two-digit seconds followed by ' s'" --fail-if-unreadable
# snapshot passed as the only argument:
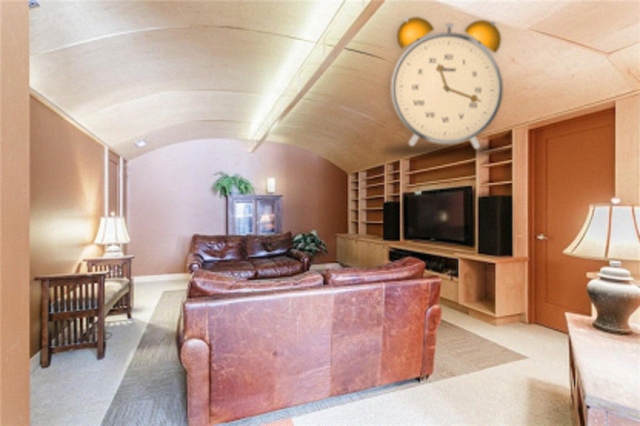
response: 11 h 18 min
